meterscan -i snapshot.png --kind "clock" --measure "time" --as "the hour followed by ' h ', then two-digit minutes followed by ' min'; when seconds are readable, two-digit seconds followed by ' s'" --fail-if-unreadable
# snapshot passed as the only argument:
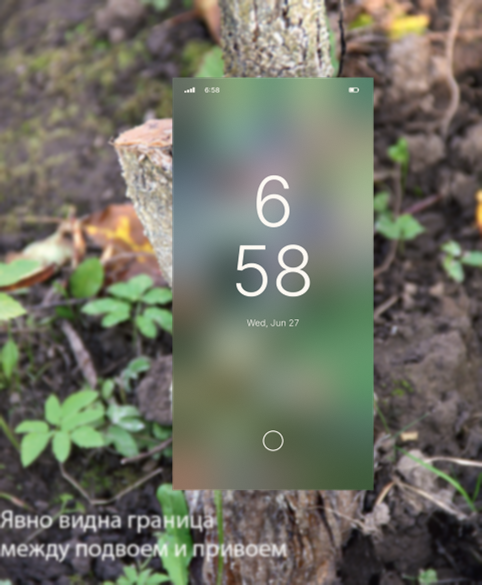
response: 6 h 58 min
